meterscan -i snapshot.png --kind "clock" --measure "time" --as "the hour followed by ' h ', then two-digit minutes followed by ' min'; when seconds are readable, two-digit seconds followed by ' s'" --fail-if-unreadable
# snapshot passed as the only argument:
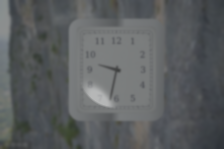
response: 9 h 32 min
